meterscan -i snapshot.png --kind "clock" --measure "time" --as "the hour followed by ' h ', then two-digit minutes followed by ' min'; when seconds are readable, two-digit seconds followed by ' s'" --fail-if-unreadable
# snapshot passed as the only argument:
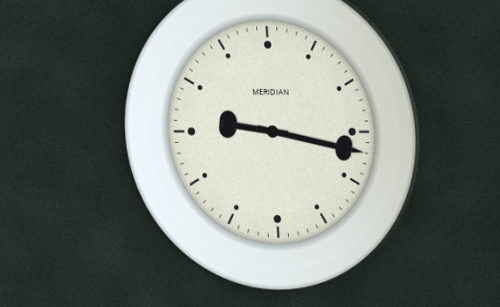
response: 9 h 17 min
